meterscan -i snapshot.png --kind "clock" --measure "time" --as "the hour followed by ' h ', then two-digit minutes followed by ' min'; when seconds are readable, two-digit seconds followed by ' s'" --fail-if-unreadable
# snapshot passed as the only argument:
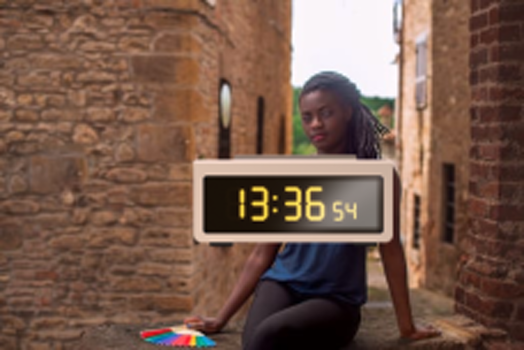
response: 13 h 36 min 54 s
